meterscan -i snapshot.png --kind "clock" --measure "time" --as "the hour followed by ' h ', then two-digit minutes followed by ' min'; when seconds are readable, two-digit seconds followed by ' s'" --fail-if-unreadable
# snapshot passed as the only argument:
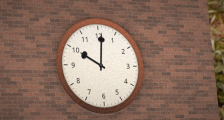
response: 10 h 01 min
